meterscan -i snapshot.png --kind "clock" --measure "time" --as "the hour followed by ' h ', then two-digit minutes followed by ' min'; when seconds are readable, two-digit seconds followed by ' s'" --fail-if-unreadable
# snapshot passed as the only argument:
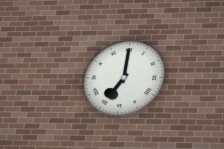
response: 7 h 00 min
